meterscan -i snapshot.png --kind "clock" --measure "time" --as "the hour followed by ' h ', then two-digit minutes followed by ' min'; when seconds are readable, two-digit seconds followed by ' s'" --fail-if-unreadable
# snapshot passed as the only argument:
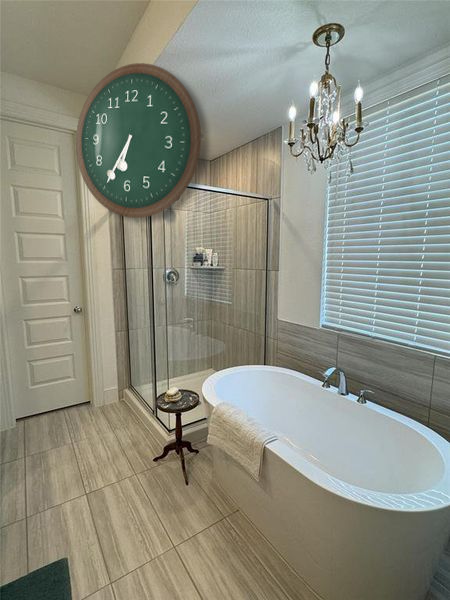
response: 6 h 35 min
